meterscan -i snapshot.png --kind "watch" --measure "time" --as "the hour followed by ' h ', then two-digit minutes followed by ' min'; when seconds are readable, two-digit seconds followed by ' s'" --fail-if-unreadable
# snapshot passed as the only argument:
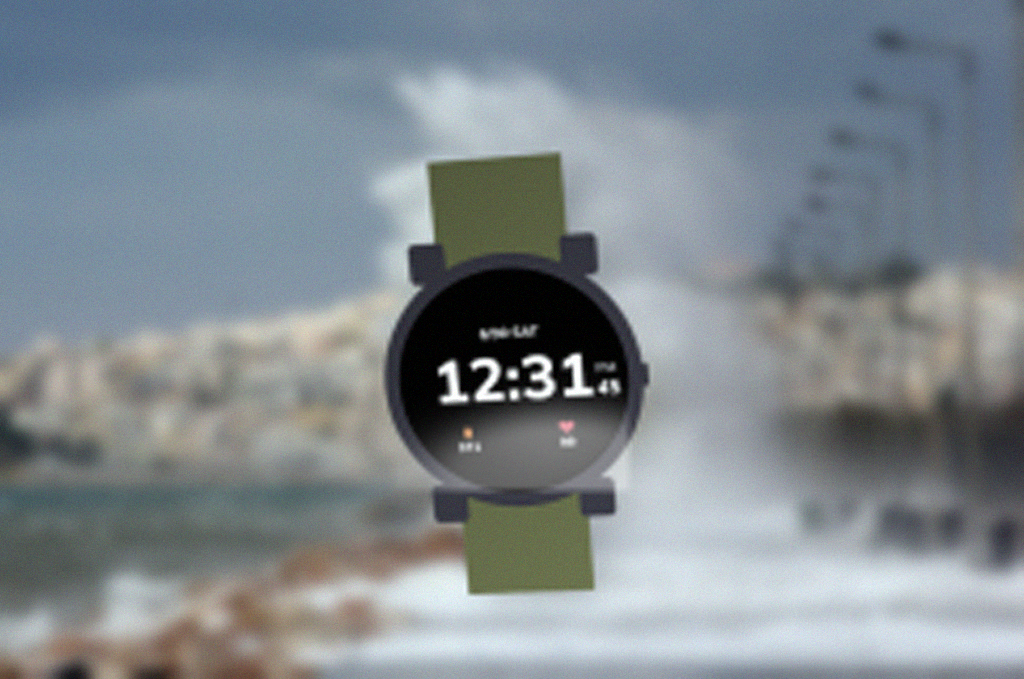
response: 12 h 31 min
